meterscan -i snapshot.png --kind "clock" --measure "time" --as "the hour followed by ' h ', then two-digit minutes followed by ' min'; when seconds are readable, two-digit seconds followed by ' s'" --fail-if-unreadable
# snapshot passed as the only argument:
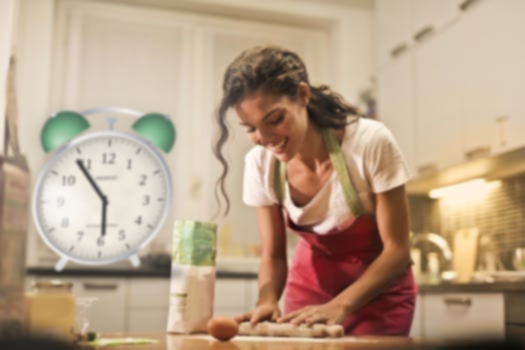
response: 5 h 54 min
